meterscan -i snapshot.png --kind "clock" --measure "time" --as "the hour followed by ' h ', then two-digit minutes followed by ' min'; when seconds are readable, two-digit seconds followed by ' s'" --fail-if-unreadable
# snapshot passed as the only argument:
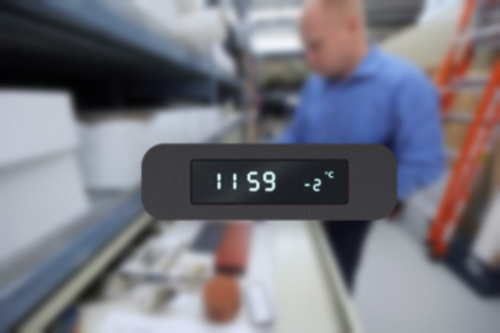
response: 11 h 59 min
